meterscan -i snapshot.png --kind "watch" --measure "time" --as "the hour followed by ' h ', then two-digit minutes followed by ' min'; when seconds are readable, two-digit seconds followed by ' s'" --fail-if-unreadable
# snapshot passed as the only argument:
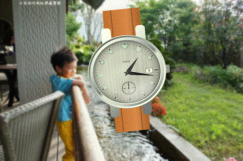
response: 1 h 17 min
